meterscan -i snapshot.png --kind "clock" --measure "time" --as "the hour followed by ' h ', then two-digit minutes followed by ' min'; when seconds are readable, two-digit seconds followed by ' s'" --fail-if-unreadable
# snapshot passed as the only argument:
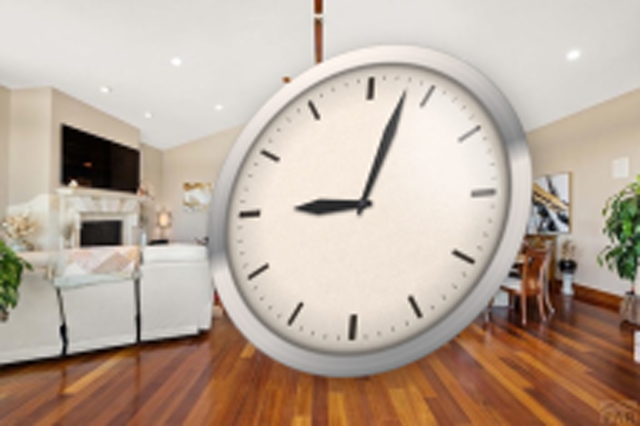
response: 9 h 03 min
